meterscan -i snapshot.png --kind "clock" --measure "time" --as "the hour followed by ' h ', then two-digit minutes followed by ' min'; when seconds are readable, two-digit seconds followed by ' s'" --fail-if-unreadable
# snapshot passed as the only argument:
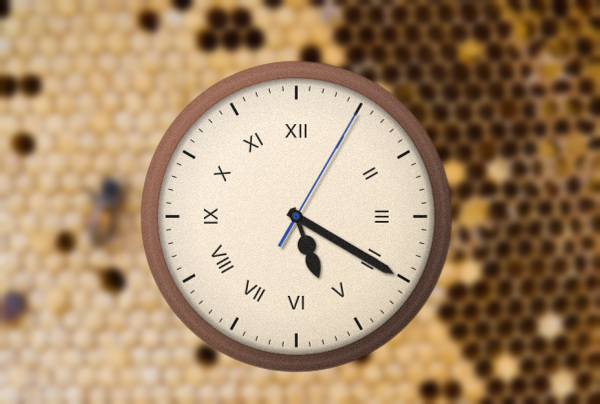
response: 5 h 20 min 05 s
